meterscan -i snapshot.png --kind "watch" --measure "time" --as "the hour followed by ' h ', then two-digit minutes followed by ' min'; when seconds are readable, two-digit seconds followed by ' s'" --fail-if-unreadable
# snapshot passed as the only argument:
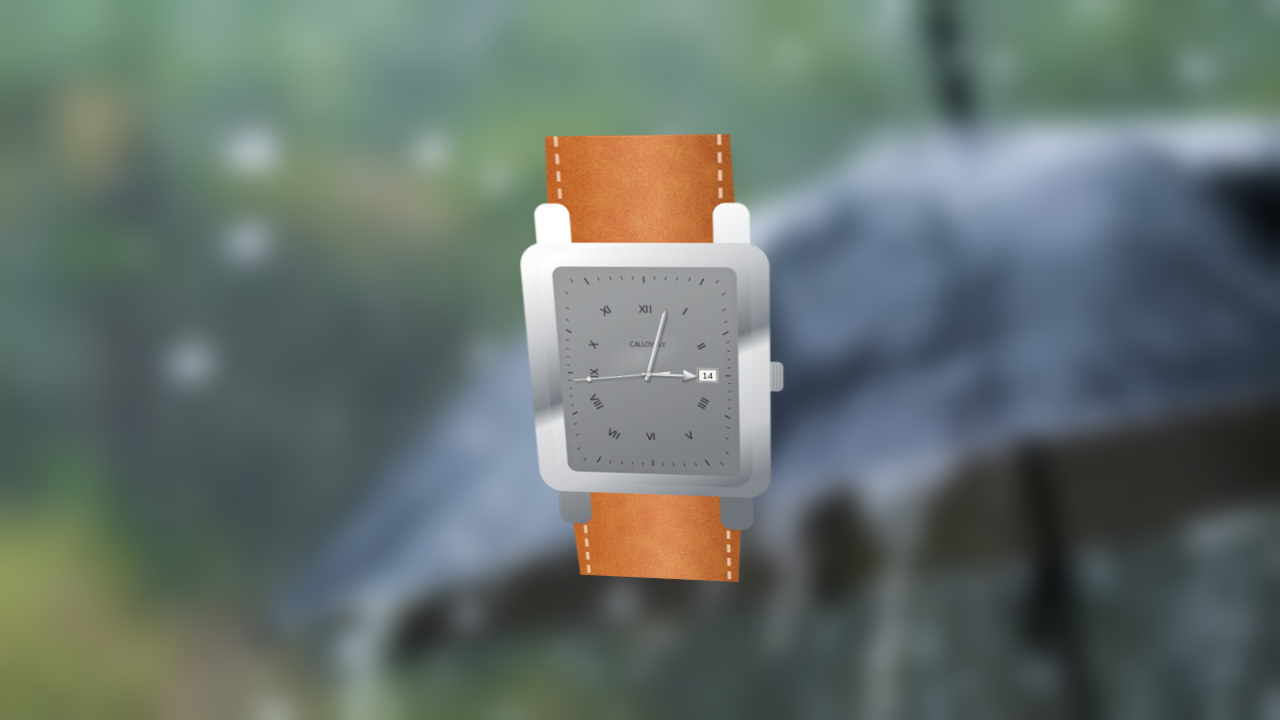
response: 3 h 02 min 44 s
